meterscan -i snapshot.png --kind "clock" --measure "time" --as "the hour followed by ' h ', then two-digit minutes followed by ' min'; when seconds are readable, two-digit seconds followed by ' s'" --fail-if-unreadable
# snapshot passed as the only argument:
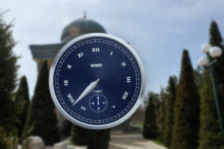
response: 7 h 38 min
